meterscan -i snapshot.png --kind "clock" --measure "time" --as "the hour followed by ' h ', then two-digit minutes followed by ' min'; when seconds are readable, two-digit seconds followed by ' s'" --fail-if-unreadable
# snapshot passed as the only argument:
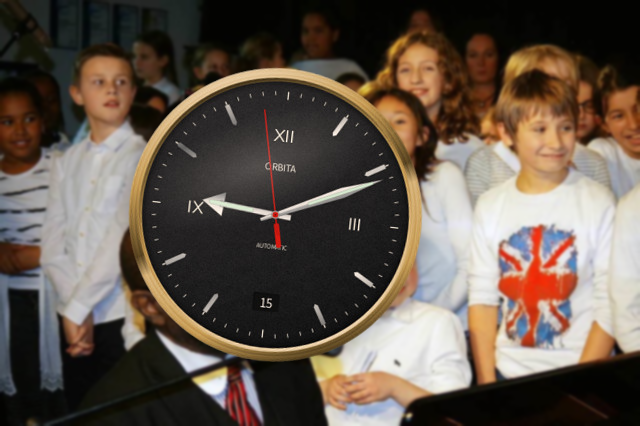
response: 9 h 10 min 58 s
